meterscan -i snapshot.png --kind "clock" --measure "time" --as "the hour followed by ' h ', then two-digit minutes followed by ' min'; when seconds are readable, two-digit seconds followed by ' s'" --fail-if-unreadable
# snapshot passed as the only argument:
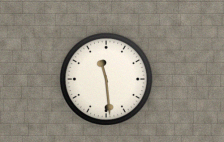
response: 11 h 29 min
